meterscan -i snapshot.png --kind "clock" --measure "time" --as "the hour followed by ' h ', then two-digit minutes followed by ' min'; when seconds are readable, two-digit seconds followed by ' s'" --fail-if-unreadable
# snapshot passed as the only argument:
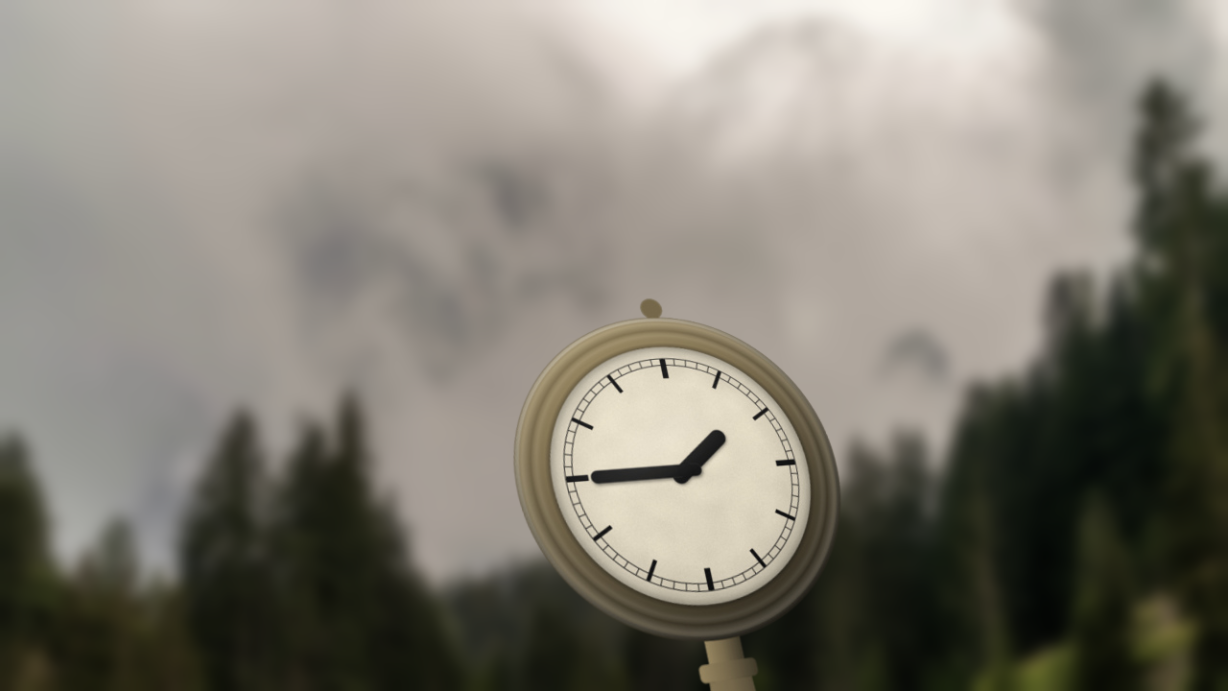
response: 1 h 45 min
